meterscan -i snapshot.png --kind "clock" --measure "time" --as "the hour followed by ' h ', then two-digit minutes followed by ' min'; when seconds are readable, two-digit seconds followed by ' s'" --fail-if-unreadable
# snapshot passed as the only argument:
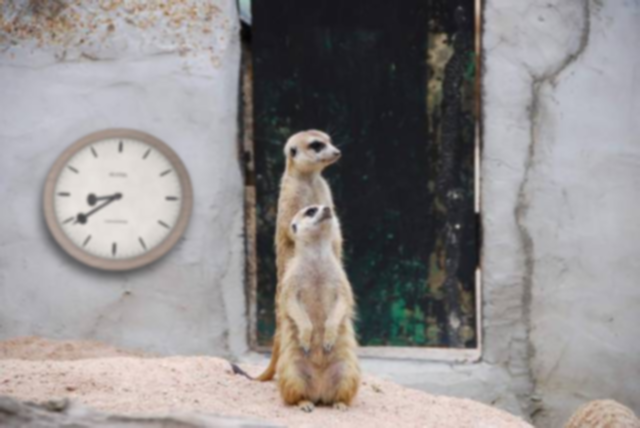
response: 8 h 39 min
